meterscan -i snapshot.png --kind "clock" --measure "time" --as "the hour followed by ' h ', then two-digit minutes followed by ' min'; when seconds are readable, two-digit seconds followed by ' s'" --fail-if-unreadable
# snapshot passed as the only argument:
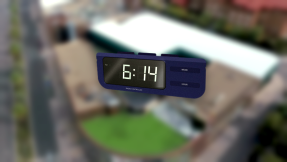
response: 6 h 14 min
